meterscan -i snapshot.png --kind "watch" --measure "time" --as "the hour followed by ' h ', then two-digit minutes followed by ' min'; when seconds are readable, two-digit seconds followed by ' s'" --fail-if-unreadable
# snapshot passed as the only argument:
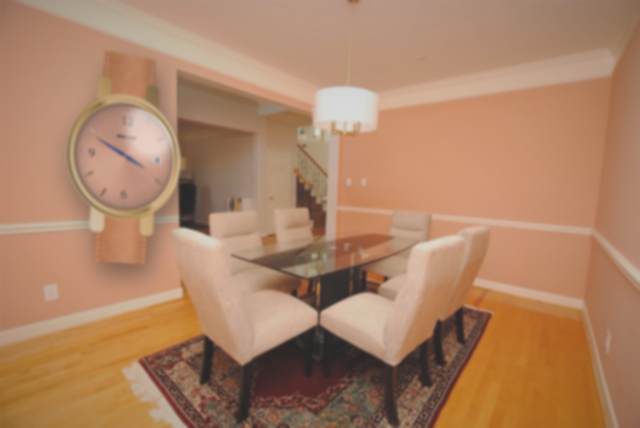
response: 3 h 49 min
